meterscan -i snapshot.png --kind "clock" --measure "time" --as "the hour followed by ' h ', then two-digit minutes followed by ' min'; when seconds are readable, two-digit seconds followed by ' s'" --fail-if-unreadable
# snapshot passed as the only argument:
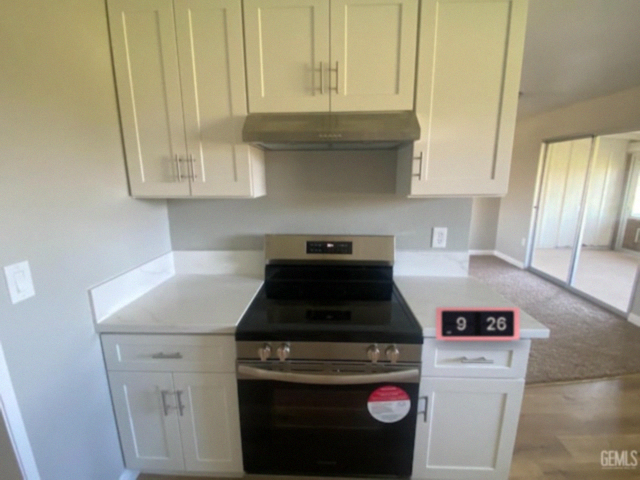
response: 9 h 26 min
